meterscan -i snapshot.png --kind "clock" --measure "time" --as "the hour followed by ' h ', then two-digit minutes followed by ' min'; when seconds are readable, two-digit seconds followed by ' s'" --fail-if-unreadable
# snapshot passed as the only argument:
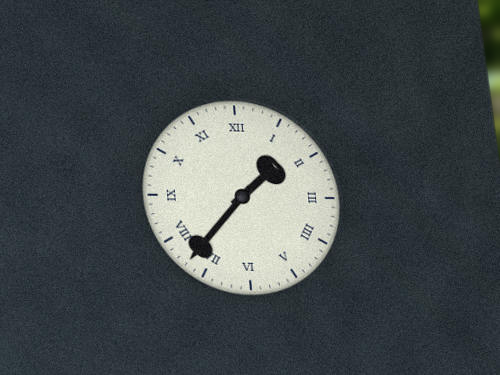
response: 1 h 37 min
